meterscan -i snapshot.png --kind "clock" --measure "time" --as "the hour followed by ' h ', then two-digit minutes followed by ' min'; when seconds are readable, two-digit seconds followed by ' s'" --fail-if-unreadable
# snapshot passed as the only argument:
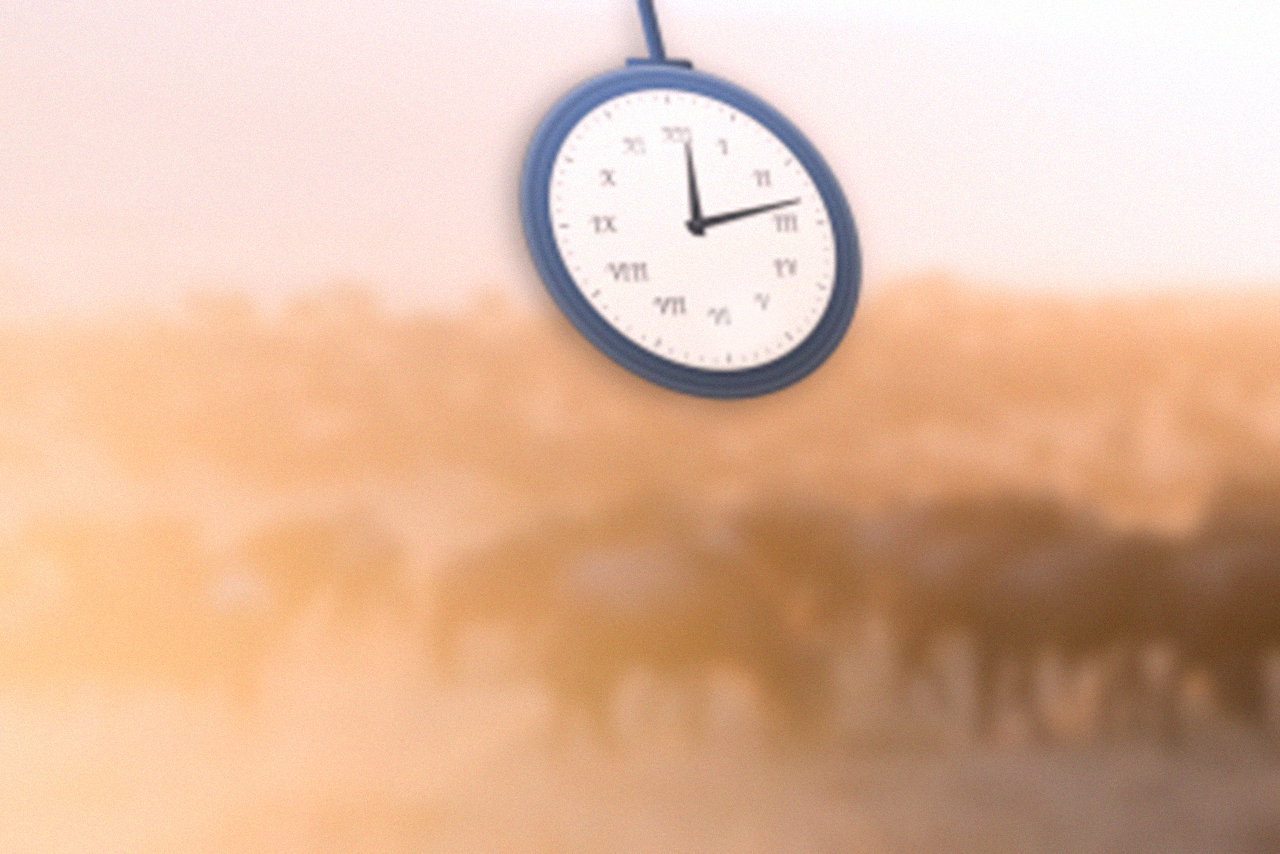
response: 12 h 13 min
